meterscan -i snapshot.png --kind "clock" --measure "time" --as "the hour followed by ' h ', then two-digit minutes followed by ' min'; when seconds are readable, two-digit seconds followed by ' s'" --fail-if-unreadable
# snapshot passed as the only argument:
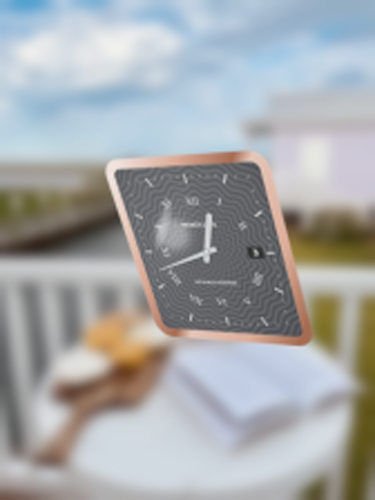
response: 12 h 42 min
